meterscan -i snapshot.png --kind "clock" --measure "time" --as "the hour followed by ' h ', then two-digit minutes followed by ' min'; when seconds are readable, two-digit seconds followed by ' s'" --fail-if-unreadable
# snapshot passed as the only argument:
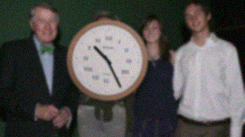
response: 10 h 25 min
